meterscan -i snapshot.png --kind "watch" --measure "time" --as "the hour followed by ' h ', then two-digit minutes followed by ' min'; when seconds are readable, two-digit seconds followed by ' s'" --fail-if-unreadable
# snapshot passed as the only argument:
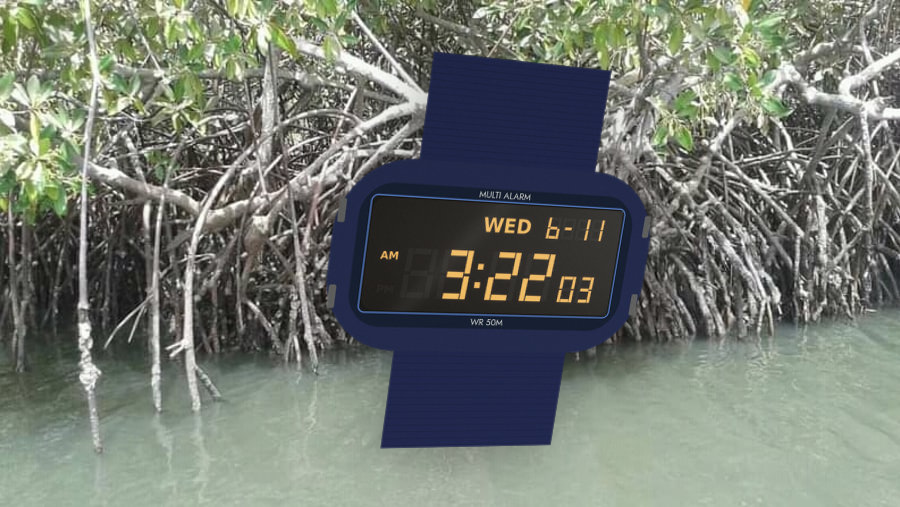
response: 3 h 22 min 03 s
